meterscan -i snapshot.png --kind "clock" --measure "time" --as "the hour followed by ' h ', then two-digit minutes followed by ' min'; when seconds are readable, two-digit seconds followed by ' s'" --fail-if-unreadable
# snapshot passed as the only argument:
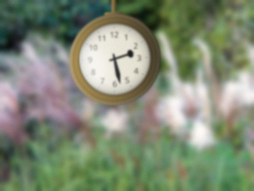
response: 2 h 28 min
